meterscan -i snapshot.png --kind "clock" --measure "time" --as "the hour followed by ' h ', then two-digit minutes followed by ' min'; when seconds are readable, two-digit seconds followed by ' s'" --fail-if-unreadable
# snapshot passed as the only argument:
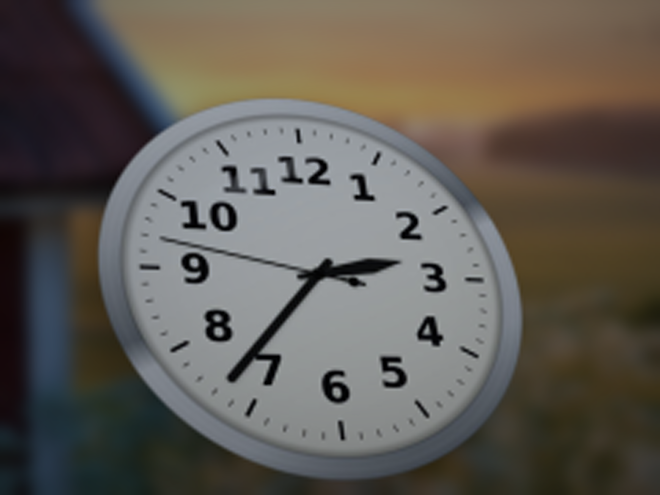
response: 2 h 36 min 47 s
